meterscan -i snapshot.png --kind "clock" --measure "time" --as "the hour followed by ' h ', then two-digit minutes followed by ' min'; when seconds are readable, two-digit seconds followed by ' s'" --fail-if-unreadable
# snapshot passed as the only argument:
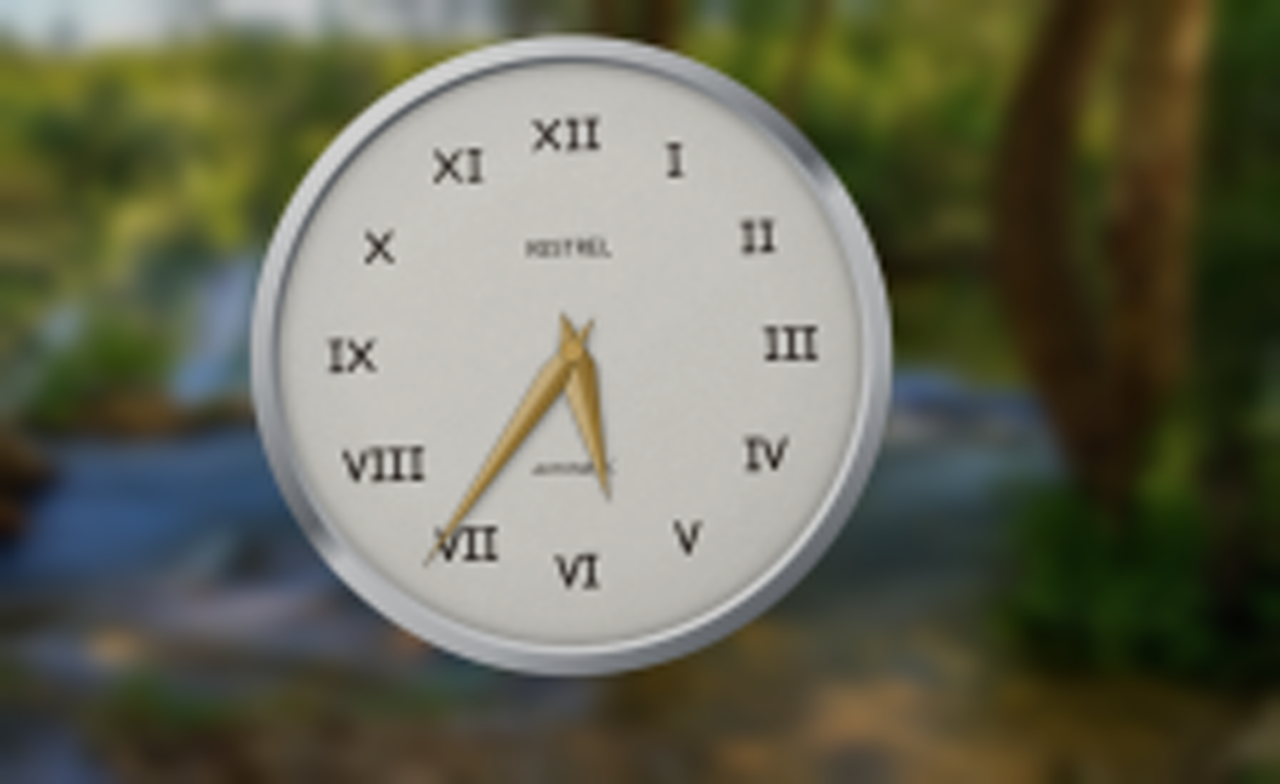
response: 5 h 36 min
